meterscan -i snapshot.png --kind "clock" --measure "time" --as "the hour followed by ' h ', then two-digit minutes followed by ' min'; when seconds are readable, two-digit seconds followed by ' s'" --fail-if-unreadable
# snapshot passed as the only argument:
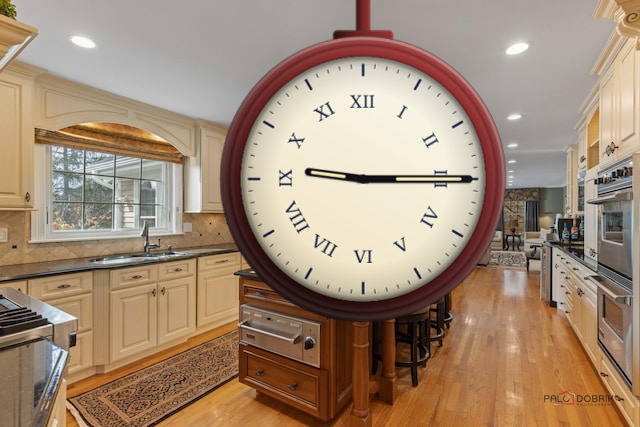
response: 9 h 15 min
